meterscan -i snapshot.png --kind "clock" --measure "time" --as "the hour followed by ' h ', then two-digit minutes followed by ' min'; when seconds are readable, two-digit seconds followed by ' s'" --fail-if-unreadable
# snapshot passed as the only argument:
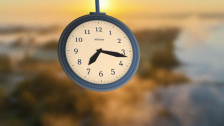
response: 7 h 17 min
